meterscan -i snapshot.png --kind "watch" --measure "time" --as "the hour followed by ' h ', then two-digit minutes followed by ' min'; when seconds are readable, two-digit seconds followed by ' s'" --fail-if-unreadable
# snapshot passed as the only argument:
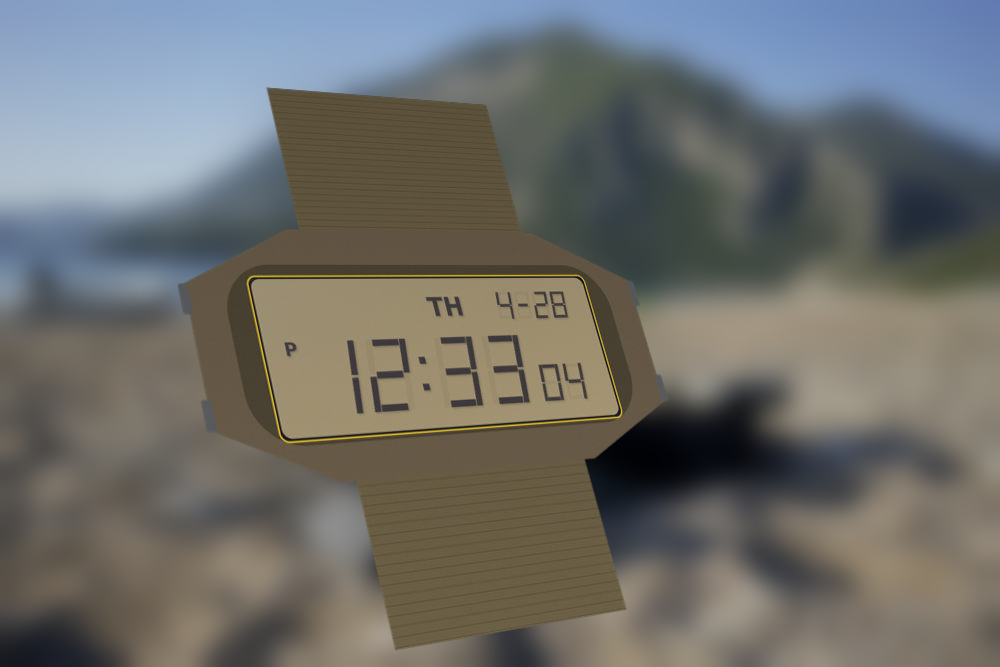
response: 12 h 33 min 04 s
